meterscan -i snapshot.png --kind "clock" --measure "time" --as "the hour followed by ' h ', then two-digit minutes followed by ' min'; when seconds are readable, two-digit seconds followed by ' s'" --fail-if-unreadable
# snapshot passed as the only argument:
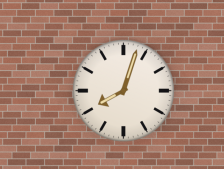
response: 8 h 03 min
